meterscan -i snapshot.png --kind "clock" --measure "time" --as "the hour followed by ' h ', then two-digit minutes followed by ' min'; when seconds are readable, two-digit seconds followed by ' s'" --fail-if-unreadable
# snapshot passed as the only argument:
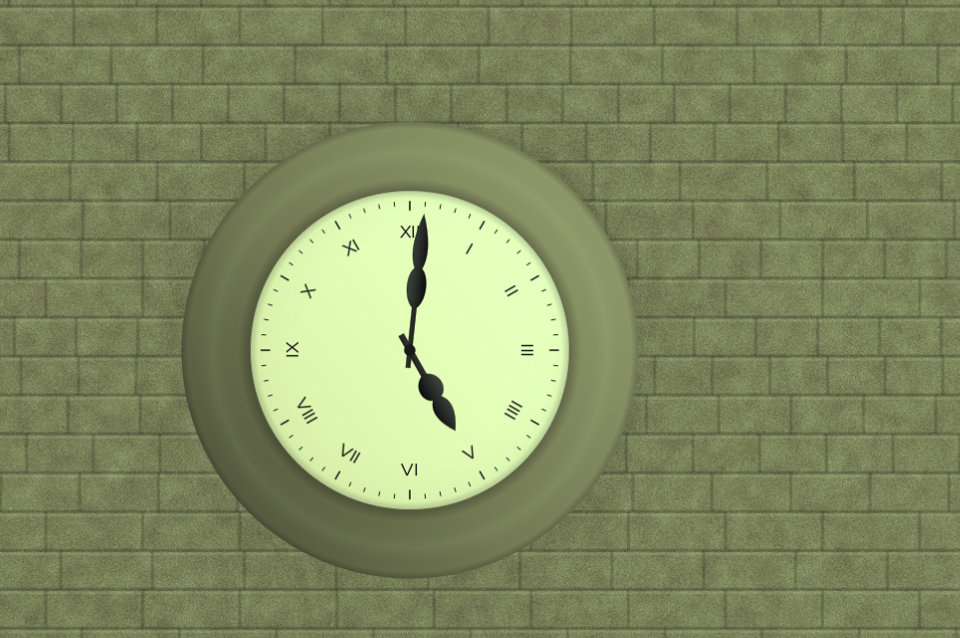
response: 5 h 01 min
